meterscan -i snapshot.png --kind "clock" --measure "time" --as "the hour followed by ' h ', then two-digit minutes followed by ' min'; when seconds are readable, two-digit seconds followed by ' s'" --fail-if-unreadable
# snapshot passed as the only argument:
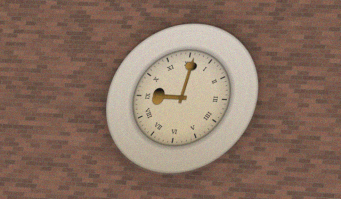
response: 9 h 01 min
